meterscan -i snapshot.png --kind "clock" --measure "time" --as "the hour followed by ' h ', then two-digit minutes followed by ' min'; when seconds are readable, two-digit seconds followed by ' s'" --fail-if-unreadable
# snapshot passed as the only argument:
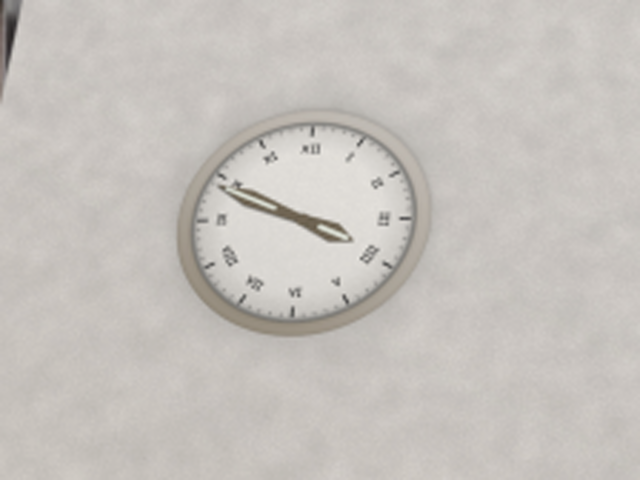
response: 3 h 49 min
